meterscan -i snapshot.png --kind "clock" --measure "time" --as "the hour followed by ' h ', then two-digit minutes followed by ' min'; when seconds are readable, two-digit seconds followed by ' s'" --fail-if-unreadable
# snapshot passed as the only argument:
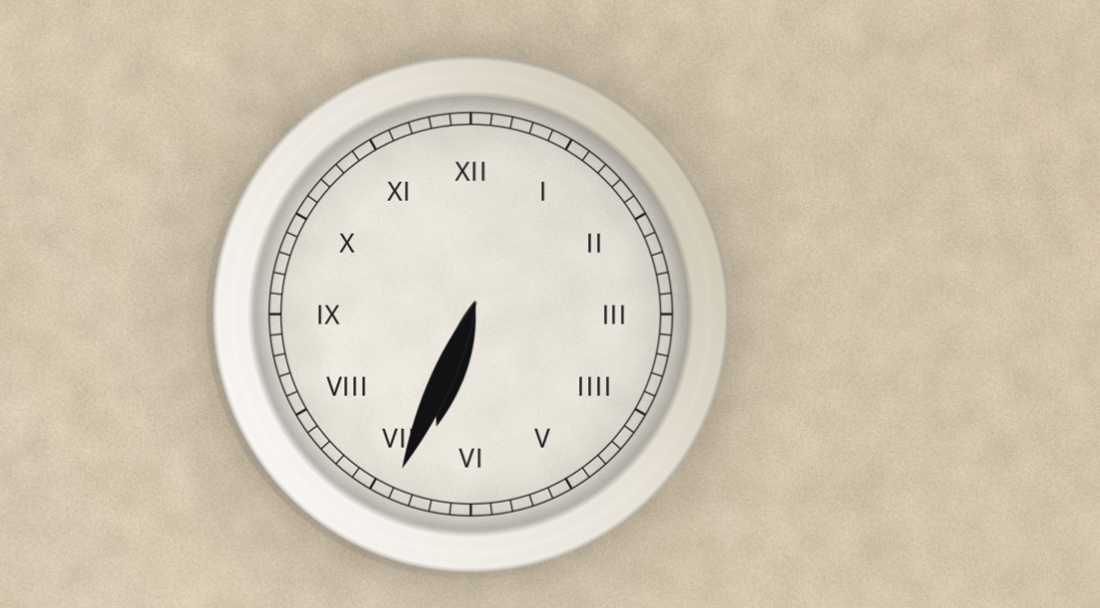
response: 6 h 34 min
